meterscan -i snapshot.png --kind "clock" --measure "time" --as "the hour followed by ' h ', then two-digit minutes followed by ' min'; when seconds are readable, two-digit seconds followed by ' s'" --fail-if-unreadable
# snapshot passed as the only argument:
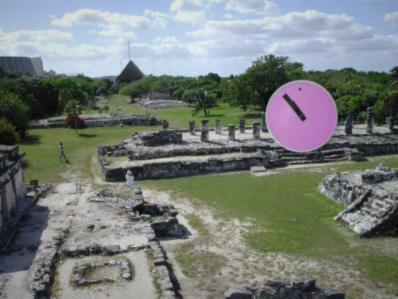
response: 10 h 54 min
